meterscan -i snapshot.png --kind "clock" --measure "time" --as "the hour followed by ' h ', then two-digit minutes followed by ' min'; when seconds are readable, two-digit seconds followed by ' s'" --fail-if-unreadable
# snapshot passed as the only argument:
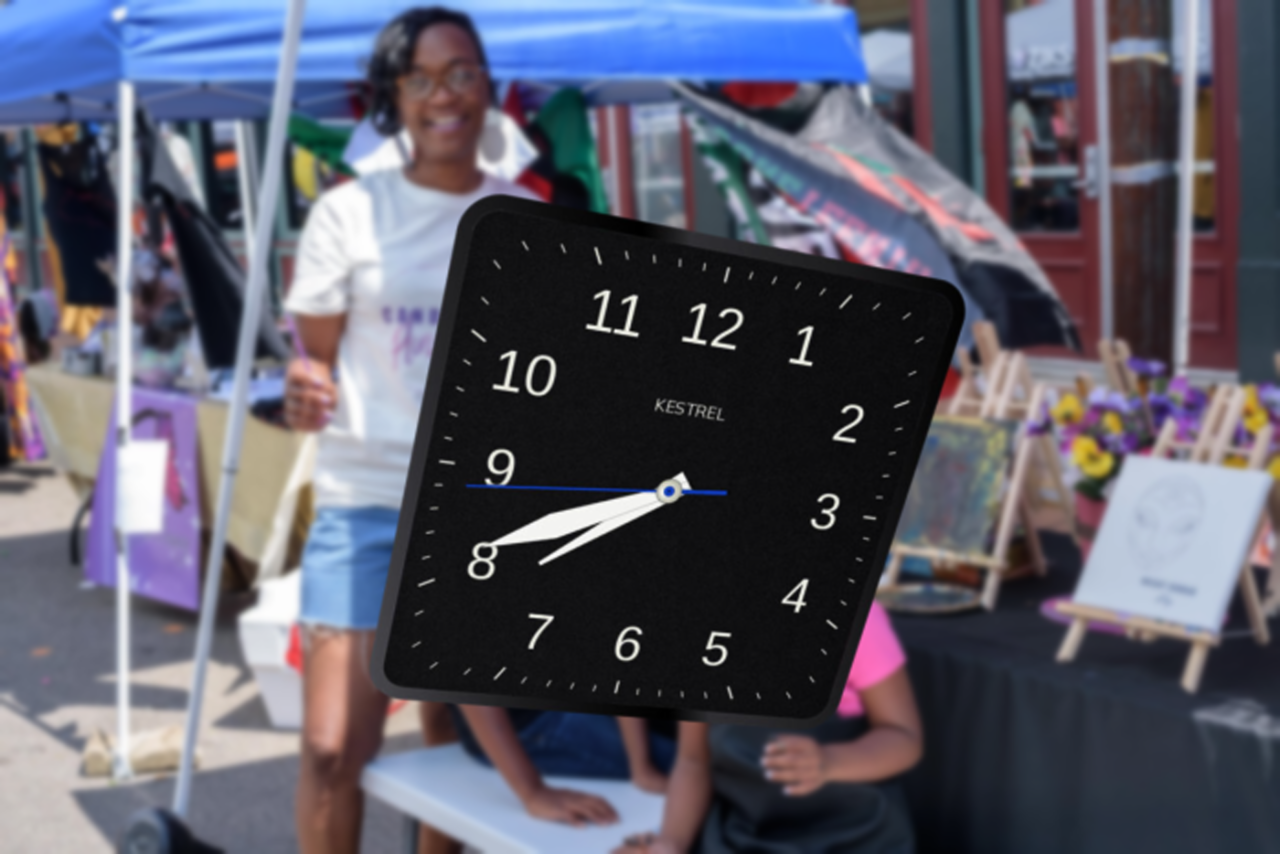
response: 7 h 40 min 44 s
